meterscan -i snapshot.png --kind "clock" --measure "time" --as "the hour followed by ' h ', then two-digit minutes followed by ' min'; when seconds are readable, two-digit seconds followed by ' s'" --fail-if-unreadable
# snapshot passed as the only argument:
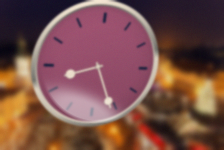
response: 8 h 26 min
